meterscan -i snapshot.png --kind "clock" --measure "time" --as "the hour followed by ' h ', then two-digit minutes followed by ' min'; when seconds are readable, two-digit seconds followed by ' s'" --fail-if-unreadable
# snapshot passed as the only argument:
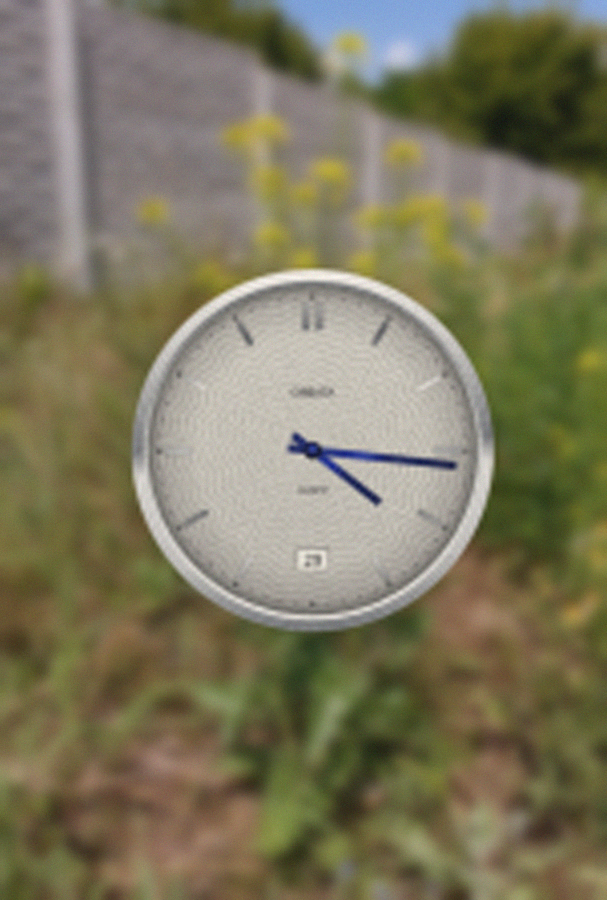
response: 4 h 16 min
